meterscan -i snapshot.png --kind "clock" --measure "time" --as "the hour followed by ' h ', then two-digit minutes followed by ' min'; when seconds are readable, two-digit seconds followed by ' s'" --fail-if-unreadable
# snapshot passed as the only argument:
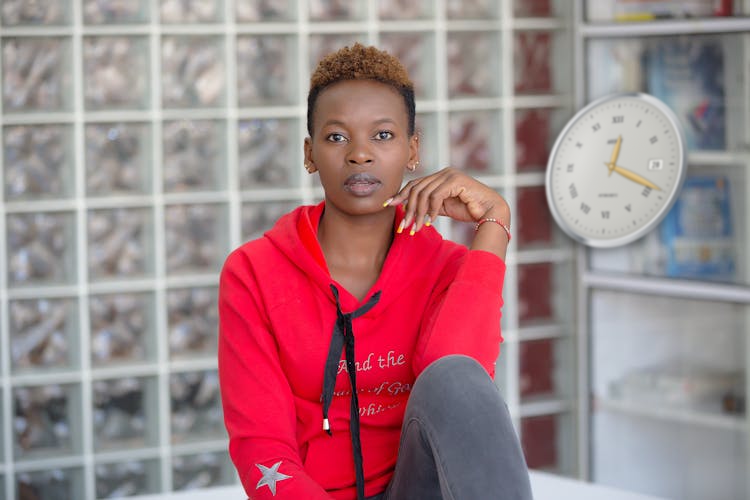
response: 12 h 19 min
